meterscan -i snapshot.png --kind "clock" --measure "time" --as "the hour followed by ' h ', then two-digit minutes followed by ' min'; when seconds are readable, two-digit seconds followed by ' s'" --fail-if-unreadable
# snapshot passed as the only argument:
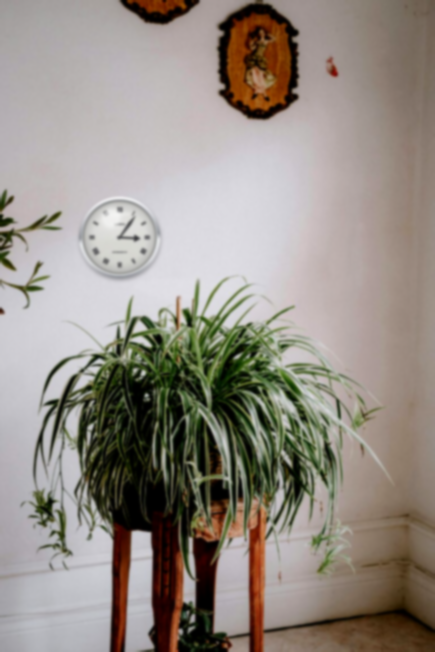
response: 3 h 06 min
